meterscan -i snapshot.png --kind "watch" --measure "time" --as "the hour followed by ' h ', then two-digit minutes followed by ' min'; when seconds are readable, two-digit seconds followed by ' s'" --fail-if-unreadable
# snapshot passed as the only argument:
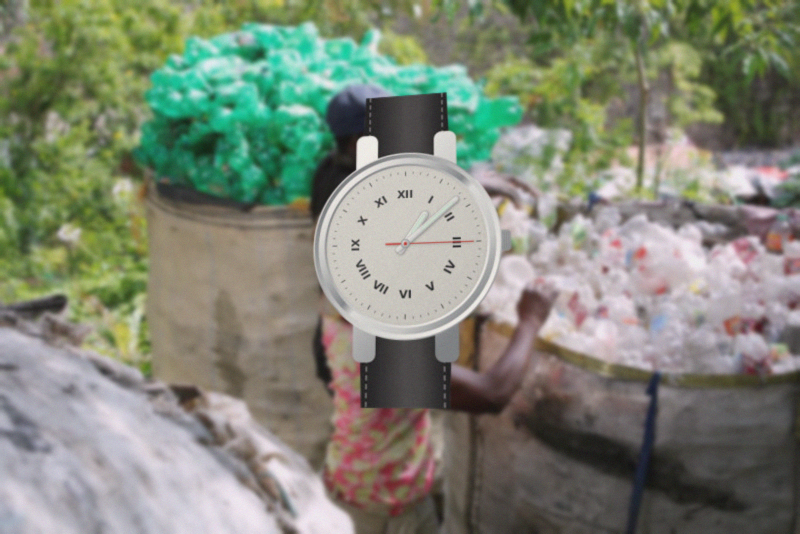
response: 1 h 08 min 15 s
